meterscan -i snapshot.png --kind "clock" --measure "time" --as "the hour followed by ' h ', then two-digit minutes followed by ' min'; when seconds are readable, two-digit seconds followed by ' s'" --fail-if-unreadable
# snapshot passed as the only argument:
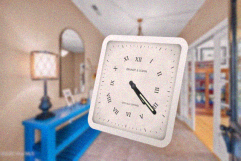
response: 4 h 21 min
